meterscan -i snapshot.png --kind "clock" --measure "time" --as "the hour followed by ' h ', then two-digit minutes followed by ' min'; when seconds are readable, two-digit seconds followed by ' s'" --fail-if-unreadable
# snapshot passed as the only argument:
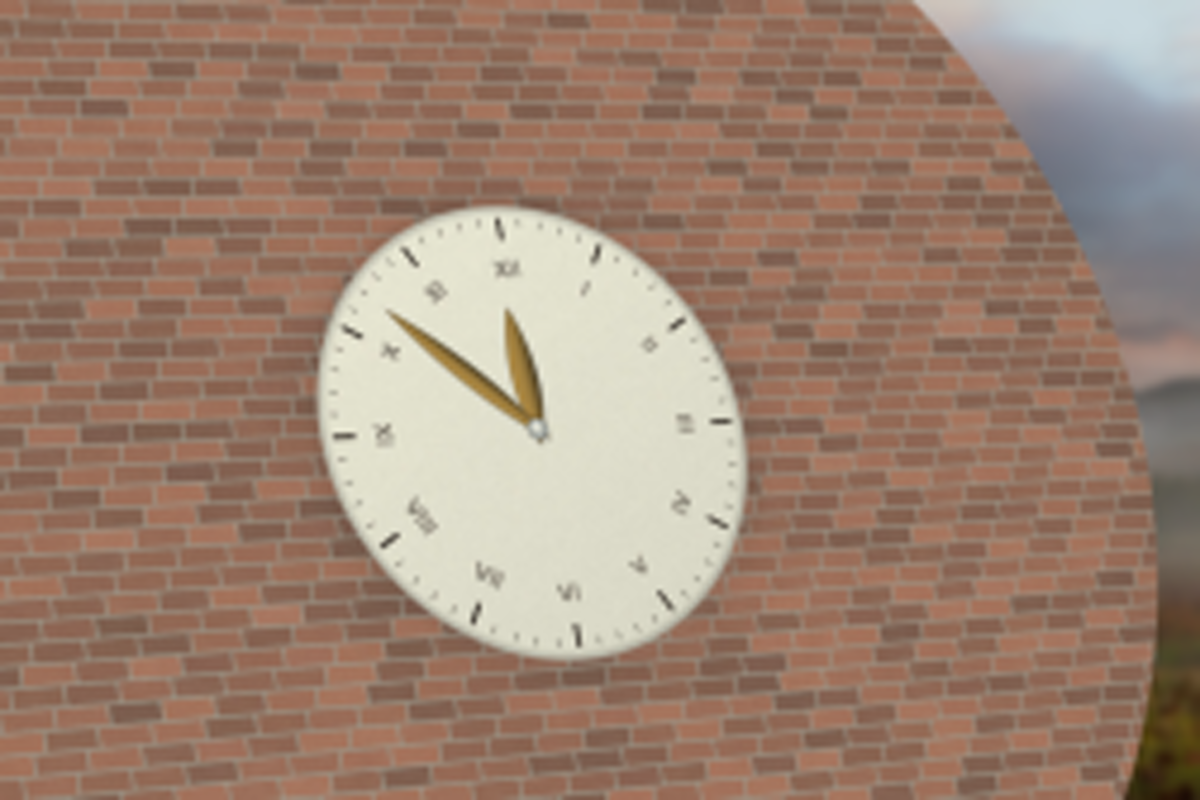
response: 11 h 52 min
